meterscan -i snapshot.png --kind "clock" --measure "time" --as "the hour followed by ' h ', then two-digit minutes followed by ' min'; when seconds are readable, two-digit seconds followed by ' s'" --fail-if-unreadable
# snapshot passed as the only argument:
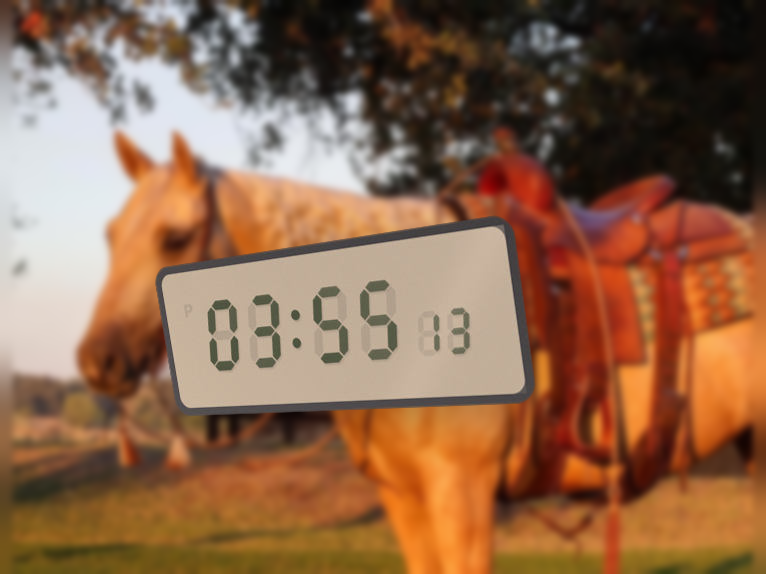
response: 3 h 55 min 13 s
